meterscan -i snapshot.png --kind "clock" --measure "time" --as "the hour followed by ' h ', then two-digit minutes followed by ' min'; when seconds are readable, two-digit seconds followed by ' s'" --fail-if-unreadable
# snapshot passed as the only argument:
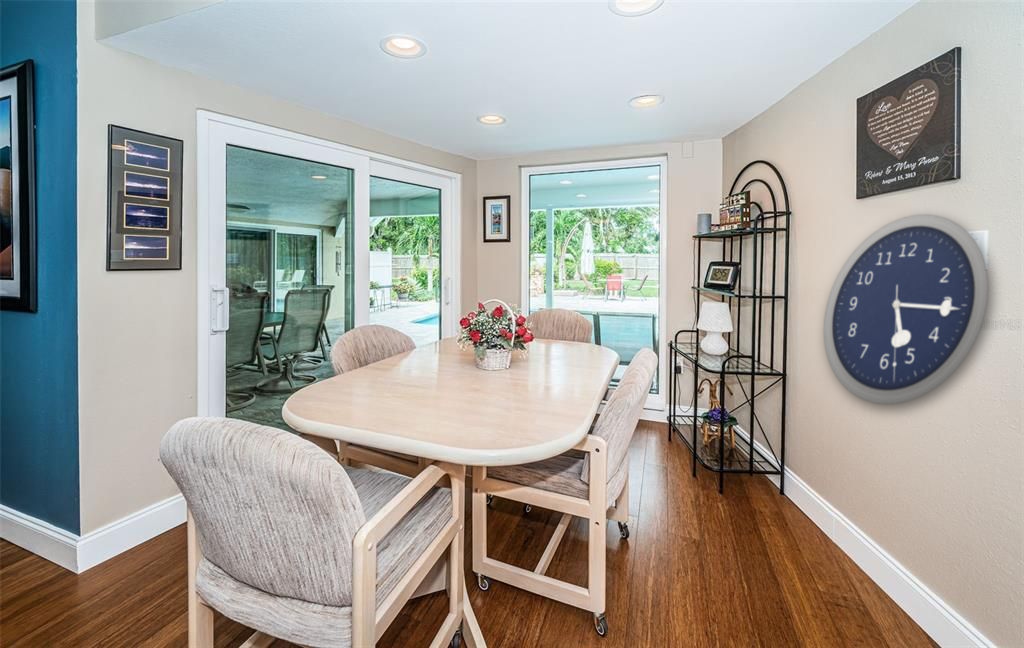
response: 5 h 15 min 28 s
